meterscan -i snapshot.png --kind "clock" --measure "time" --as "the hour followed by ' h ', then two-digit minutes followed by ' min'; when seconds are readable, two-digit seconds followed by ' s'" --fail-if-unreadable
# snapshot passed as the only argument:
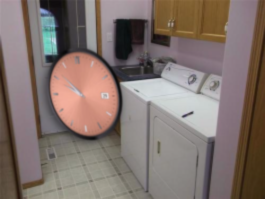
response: 9 h 52 min
